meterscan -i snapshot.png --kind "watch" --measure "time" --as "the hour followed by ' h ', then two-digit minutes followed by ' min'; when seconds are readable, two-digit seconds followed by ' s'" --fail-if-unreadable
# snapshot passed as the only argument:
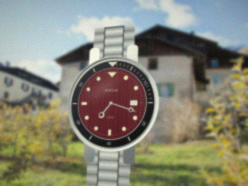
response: 7 h 18 min
